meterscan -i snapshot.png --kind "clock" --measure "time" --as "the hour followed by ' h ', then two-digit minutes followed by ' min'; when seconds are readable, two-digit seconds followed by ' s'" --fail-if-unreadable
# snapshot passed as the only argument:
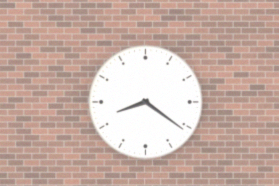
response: 8 h 21 min
